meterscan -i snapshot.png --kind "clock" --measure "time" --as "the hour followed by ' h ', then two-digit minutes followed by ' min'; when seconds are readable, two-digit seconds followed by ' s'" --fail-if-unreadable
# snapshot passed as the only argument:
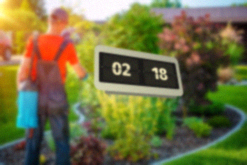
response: 2 h 18 min
